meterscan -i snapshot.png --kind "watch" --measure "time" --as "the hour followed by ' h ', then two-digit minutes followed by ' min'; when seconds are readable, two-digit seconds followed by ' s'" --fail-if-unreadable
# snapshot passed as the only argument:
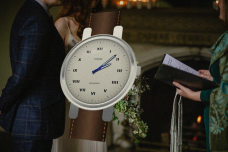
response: 2 h 08 min
